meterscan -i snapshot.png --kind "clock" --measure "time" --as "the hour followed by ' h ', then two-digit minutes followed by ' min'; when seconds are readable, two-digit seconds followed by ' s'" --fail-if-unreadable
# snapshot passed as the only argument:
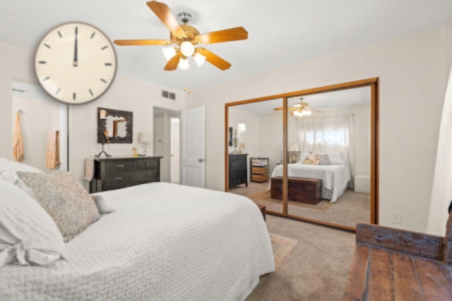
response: 12 h 00 min
